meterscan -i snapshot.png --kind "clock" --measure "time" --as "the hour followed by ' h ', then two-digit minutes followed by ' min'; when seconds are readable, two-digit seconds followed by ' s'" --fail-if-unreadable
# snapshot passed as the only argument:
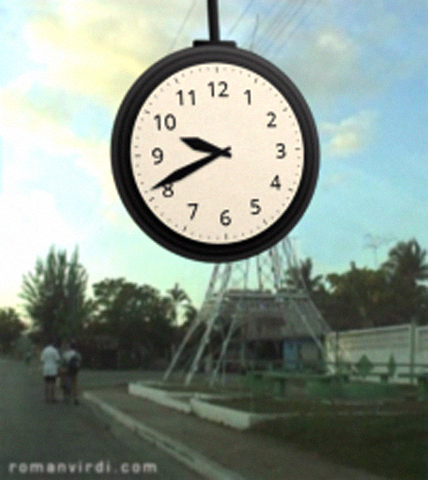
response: 9 h 41 min
